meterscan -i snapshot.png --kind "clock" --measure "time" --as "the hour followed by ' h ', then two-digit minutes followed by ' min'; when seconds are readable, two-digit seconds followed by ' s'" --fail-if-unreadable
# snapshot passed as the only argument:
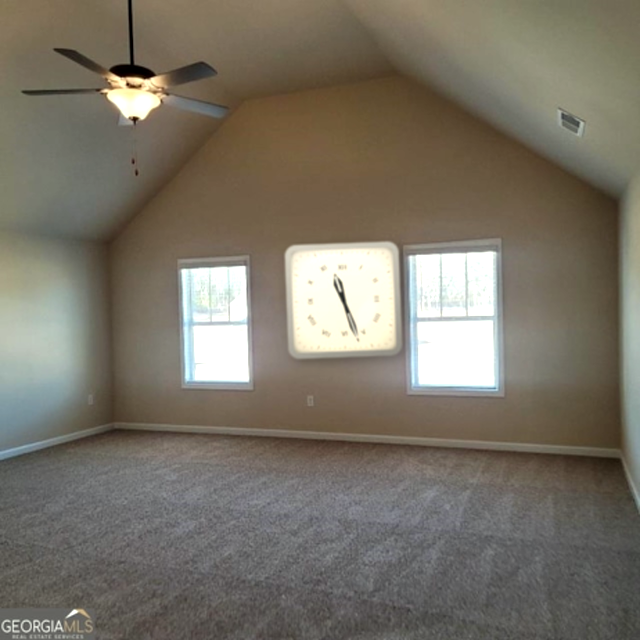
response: 11 h 27 min
